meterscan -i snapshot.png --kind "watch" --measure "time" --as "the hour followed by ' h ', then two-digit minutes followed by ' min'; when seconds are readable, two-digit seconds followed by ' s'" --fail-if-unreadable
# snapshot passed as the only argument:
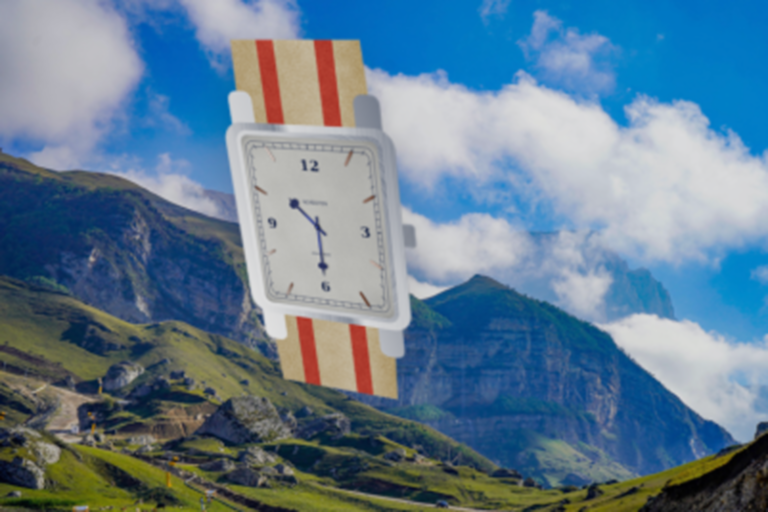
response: 10 h 30 min
